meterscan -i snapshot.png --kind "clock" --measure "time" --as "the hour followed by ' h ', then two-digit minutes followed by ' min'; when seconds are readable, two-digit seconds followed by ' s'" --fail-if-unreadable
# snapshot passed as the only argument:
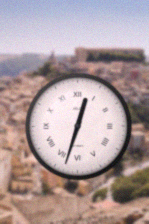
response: 12 h 33 min
